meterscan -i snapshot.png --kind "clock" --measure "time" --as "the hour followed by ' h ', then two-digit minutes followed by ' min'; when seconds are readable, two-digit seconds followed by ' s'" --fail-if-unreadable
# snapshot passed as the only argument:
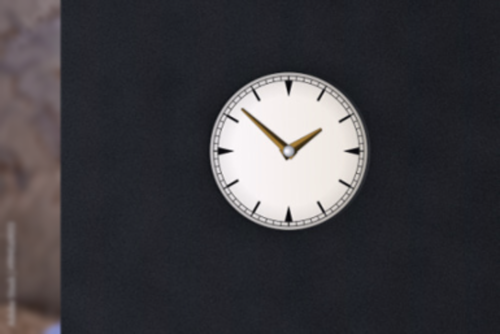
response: 1 h 52 min
